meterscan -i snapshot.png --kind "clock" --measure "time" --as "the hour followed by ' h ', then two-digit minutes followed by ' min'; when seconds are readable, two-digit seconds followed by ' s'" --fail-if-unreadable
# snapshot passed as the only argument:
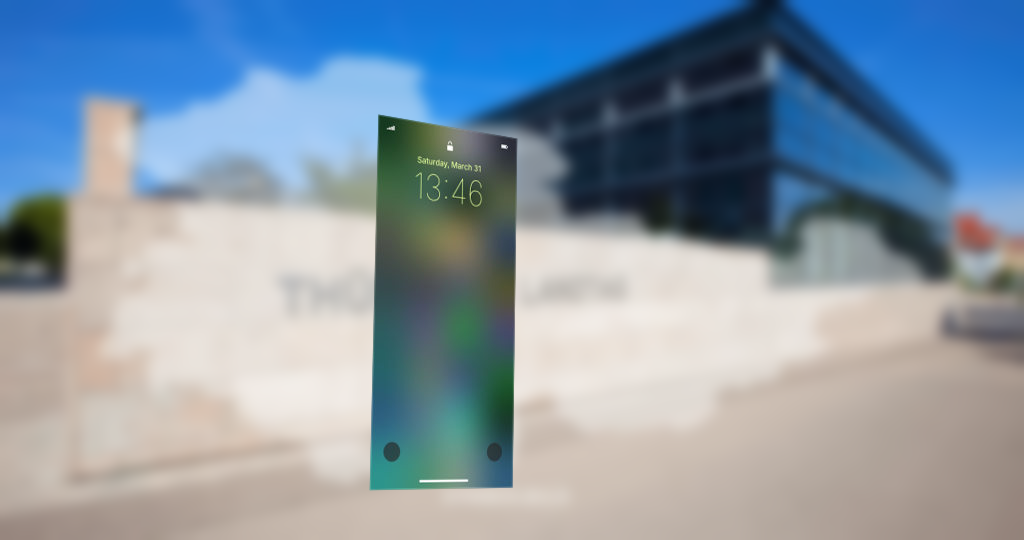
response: 13 h 46 min
